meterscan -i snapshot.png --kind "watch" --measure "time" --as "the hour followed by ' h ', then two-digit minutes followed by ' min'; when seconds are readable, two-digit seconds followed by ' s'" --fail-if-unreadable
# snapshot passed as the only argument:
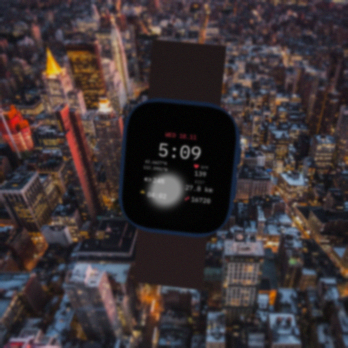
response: 5 h 09 min
